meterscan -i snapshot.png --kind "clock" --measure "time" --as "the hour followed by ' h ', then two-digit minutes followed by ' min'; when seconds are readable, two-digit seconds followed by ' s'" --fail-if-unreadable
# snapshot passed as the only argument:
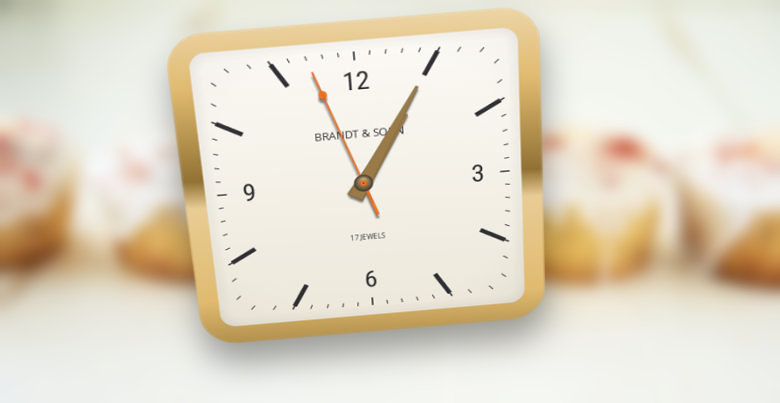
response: 1 h 04 min 57 s
